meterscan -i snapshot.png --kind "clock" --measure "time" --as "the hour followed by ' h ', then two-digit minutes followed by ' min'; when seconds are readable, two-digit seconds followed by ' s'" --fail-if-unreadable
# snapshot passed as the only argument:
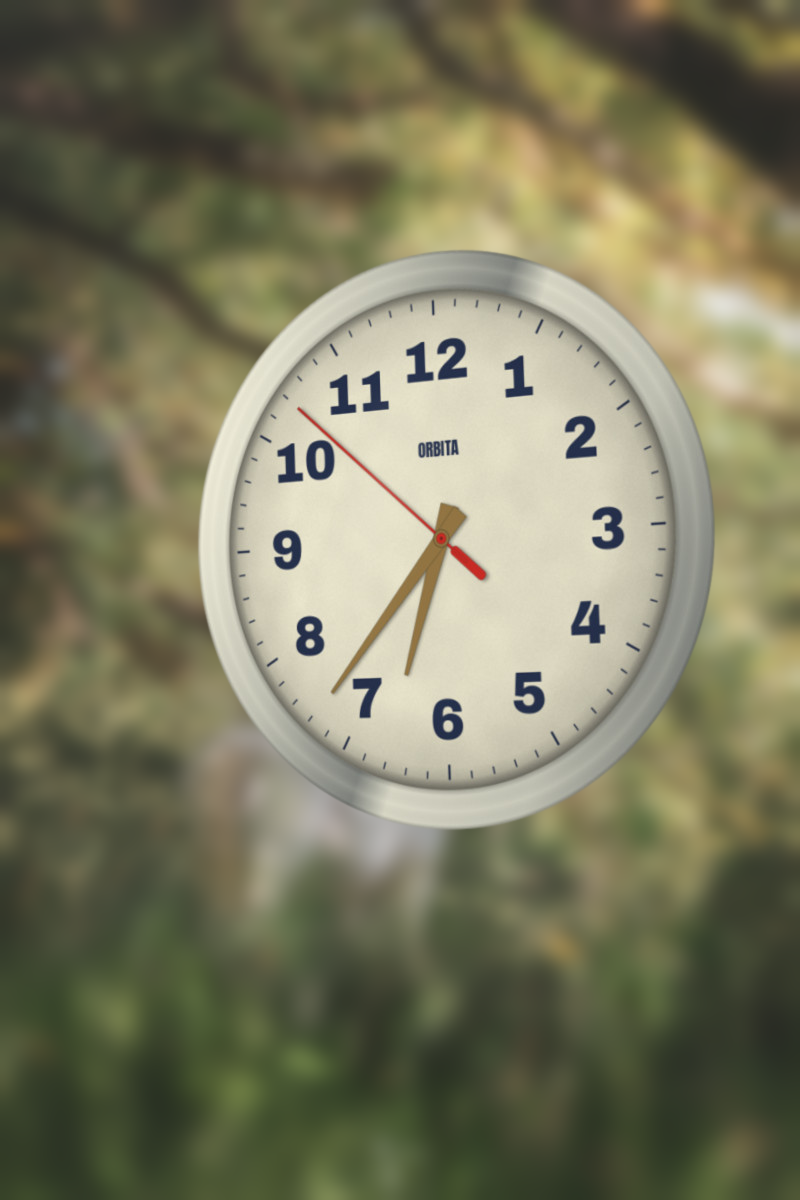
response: 6 h 36 min 52 s
